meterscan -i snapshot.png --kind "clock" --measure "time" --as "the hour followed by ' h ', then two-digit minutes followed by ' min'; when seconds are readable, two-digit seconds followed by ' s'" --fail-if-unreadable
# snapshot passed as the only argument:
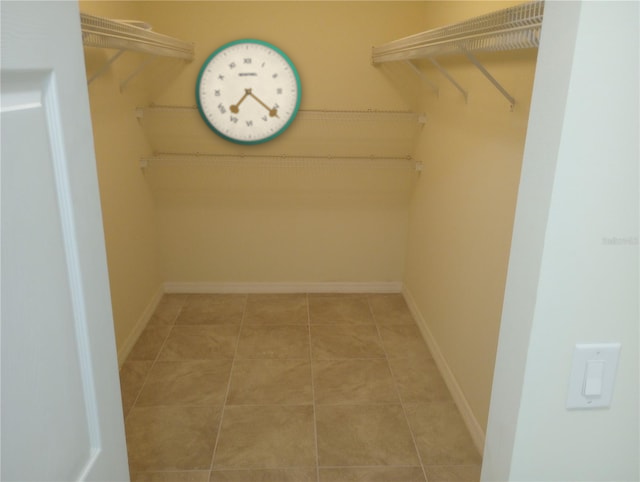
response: 7 h 22 min
